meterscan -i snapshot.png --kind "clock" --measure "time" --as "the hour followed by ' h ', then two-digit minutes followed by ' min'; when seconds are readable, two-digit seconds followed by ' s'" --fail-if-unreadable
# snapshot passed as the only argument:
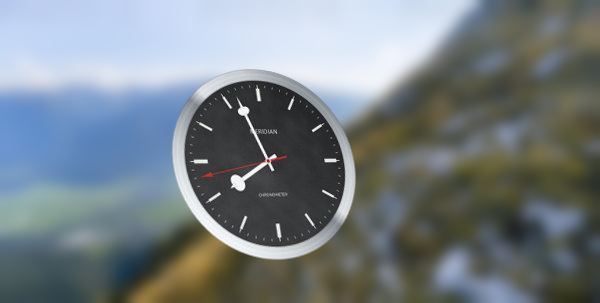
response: 7 h 56 min 43 s
